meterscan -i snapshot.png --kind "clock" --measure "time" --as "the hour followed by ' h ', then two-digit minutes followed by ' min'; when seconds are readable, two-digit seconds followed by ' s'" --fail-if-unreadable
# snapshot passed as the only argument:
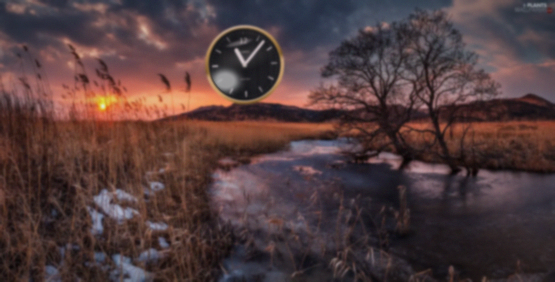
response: 11 h 07 min
